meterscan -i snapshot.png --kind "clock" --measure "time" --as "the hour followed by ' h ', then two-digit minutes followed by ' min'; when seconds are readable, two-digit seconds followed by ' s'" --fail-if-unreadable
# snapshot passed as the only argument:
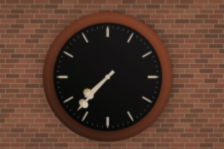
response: 7 h 37 min
